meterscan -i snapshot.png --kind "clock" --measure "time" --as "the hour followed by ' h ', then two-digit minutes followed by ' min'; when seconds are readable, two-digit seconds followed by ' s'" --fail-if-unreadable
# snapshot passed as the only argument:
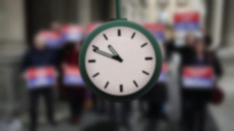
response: 10 h 49 min
